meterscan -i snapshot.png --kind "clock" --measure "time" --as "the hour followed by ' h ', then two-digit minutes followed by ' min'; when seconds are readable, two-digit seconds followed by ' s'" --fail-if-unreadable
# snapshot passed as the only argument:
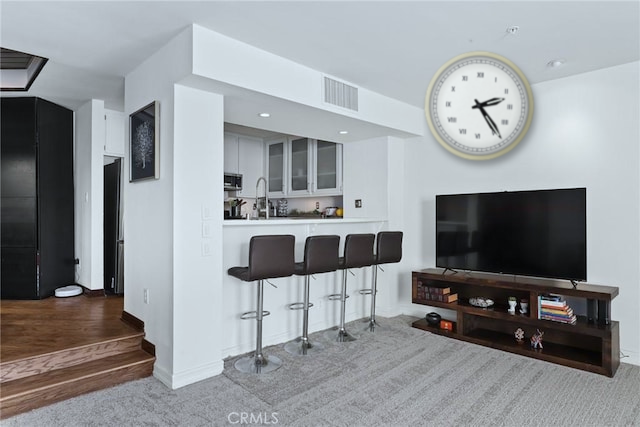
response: 2 h 24 min
